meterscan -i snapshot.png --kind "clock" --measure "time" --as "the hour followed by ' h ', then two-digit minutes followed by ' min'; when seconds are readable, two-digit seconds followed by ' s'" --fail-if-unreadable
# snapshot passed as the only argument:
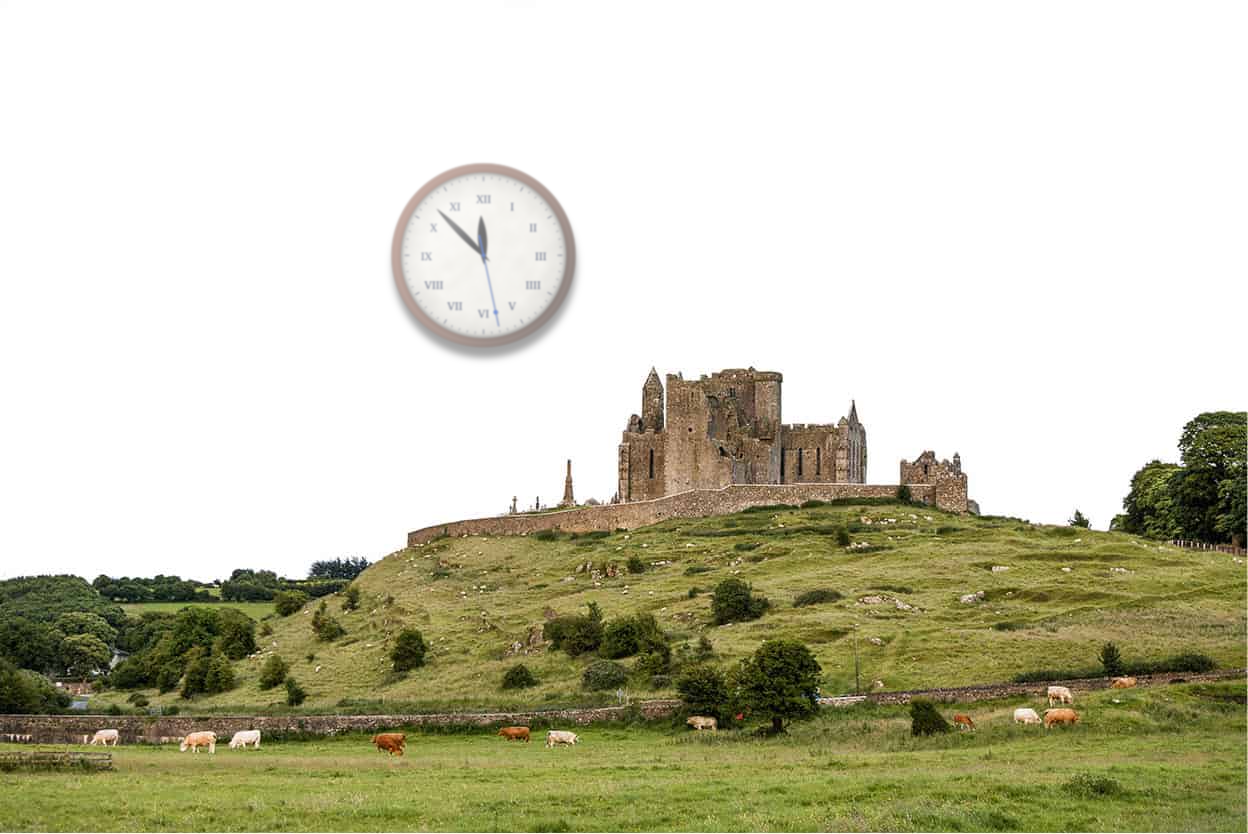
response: 11 h 52 min 28 s
